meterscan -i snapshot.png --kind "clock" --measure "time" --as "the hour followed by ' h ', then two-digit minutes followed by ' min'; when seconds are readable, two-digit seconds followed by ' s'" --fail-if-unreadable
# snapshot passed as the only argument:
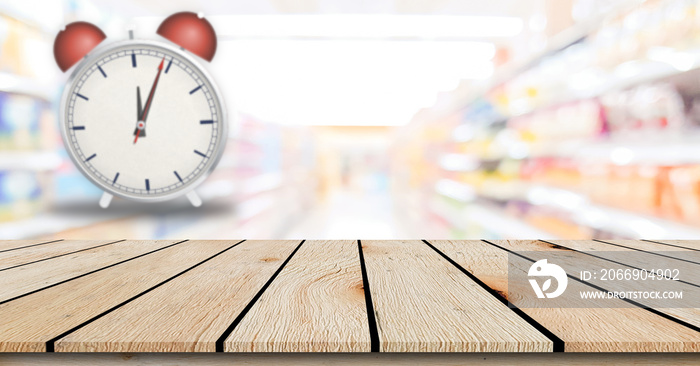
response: 12 h 04 min 04 s
